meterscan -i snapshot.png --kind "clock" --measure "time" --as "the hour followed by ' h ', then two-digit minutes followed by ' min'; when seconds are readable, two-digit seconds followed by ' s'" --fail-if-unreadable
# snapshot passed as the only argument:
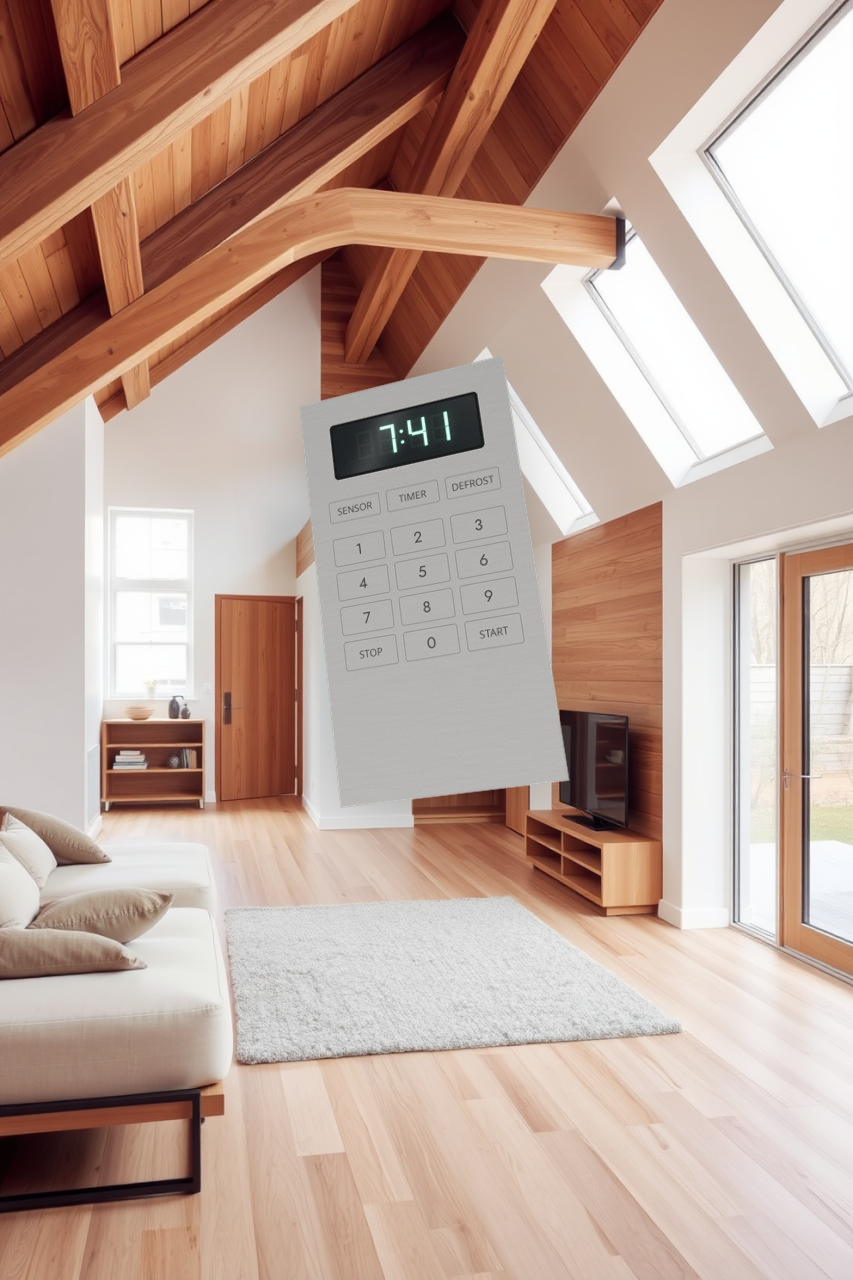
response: 7 h 41 min
